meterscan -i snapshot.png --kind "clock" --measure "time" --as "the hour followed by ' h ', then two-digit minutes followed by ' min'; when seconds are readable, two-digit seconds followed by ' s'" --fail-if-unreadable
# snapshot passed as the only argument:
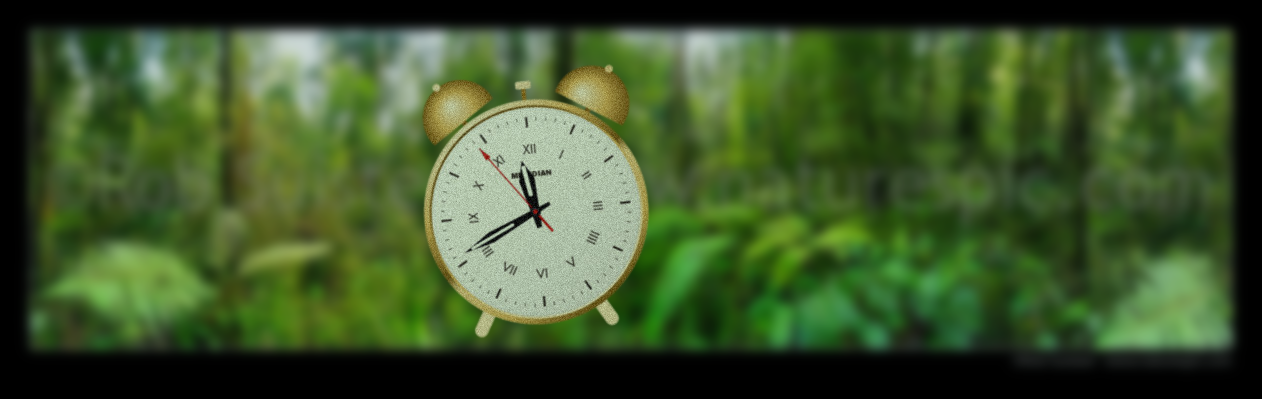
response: 11 h 40 min 54 s
